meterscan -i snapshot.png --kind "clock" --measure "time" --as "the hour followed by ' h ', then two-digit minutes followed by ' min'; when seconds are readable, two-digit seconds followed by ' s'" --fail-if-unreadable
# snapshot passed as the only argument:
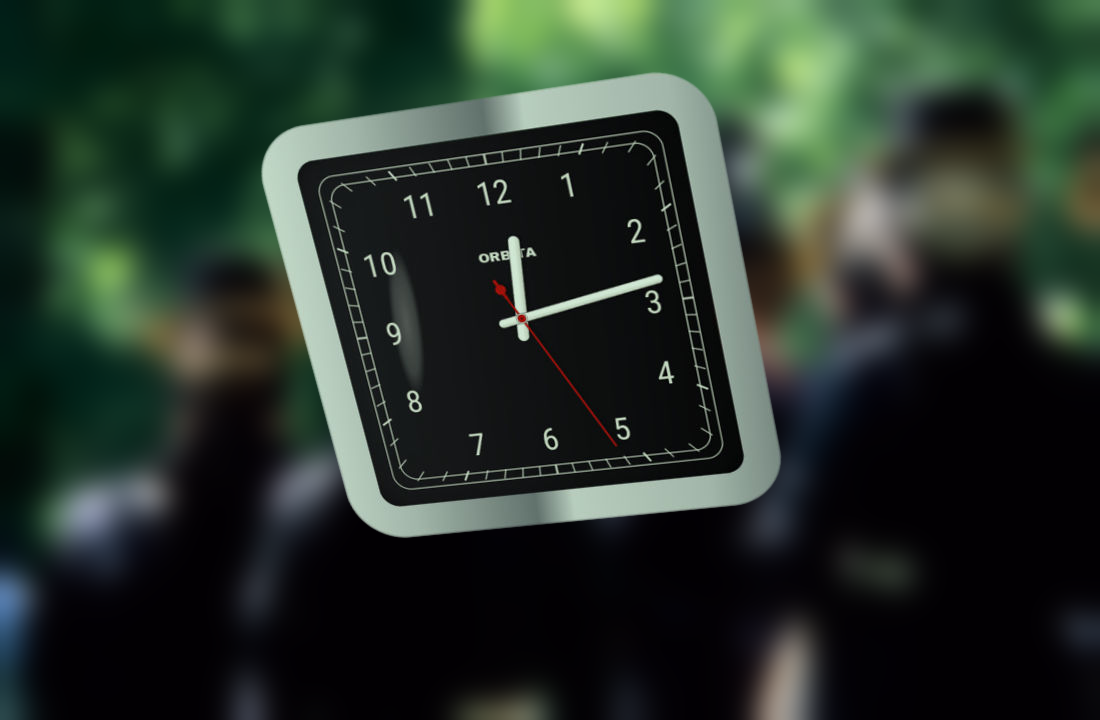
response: 12 h 13 min 26 s
